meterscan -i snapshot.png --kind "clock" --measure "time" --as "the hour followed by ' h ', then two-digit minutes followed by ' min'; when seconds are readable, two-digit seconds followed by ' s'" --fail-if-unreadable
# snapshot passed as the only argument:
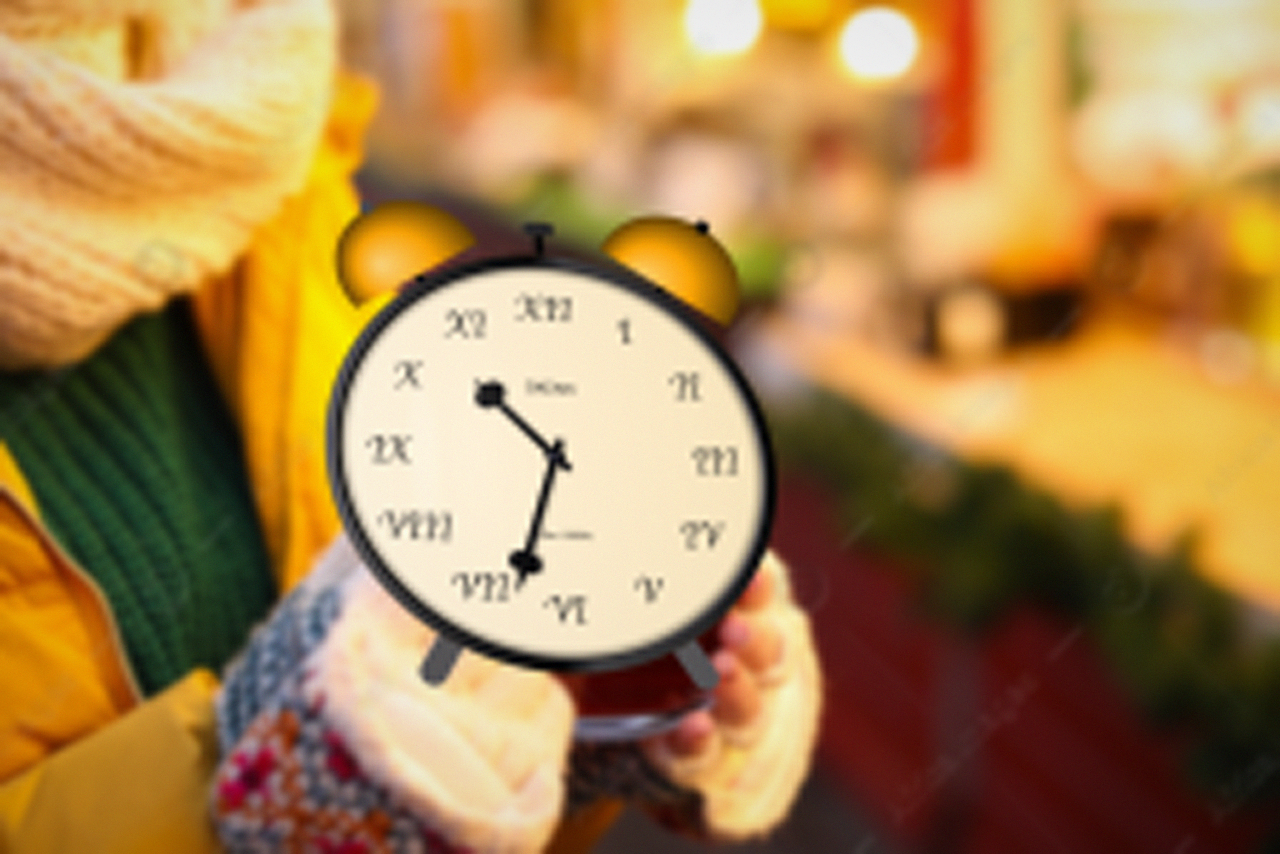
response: 10 h 33 min
